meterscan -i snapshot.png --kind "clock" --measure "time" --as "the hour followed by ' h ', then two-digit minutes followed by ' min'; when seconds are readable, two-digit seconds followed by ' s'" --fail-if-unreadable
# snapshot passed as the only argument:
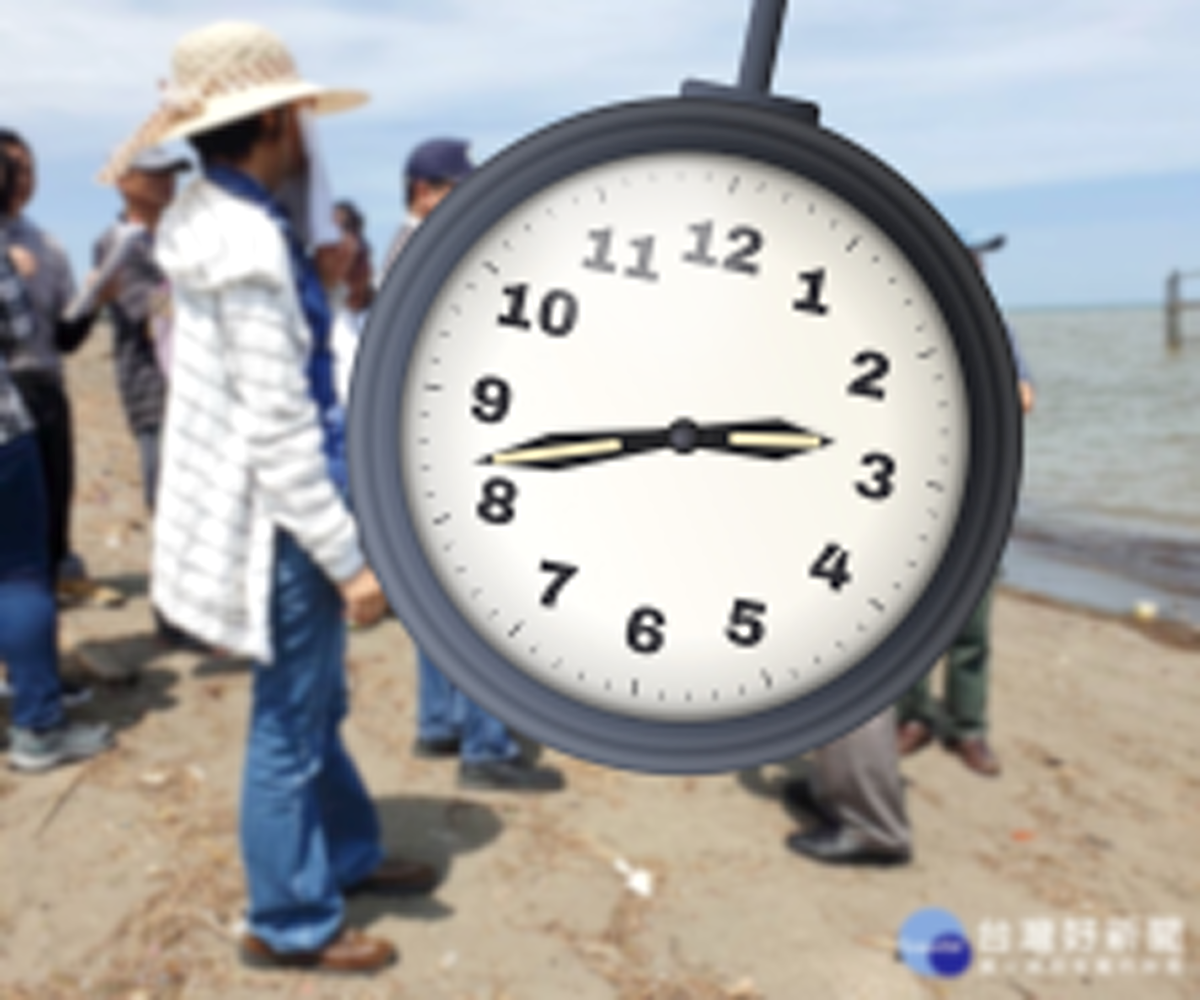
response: 2 h 42 min
